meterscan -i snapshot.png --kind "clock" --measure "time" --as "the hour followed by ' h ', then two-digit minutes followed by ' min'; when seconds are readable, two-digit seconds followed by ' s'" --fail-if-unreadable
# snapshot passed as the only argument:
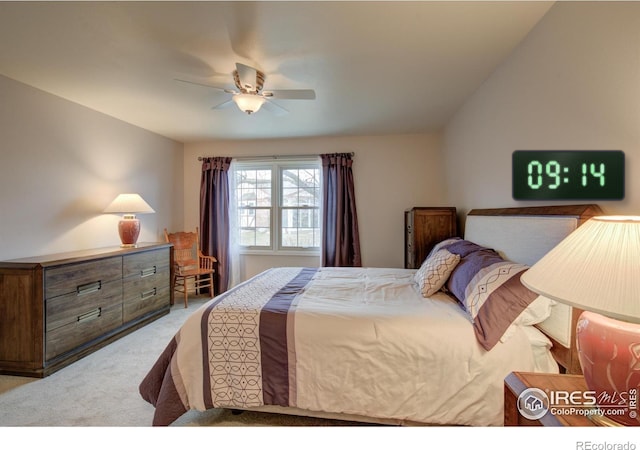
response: 9 h 14 min
